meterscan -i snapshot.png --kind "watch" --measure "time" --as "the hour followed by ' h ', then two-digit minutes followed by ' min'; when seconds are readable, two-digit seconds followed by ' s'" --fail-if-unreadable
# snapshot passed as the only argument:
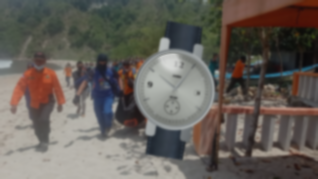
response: 10 h 05 min
